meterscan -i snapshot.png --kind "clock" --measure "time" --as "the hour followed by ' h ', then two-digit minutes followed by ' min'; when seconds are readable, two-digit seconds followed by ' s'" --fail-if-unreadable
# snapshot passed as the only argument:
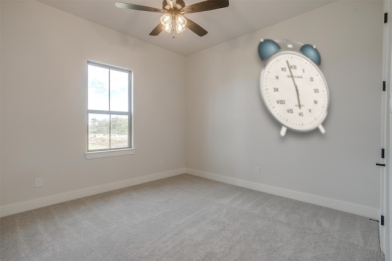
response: 5 h 58 min
